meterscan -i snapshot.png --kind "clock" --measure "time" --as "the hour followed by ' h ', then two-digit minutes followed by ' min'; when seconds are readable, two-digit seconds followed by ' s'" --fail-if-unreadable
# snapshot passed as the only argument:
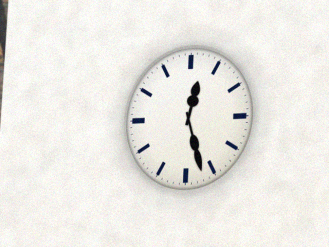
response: 12 h 27 min
